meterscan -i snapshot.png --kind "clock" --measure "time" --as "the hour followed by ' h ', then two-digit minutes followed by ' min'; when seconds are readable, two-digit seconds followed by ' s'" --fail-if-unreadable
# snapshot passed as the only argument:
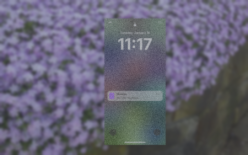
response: 11 h 17 min
